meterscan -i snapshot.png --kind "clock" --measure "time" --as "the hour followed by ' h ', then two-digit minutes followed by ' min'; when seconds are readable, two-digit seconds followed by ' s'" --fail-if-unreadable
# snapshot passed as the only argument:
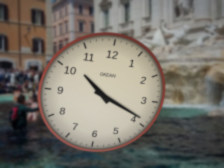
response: 10 h 19 min
